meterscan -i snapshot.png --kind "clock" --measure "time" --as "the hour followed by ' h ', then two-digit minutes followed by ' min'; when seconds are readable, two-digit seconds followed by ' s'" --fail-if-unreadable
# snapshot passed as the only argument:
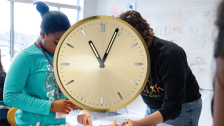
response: 11 h 04 min
